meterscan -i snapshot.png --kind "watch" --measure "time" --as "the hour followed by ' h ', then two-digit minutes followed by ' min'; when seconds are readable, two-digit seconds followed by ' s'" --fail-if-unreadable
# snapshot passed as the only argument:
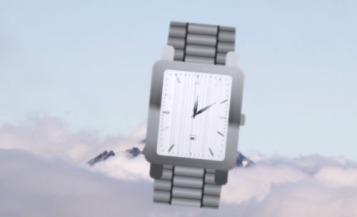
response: 12 h 09 min
